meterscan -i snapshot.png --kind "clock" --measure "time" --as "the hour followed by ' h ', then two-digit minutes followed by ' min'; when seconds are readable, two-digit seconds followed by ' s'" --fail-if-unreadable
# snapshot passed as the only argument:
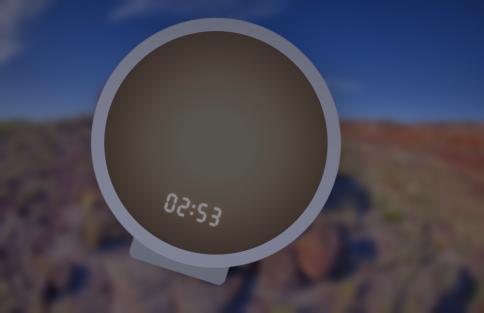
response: 2 h 53 min
